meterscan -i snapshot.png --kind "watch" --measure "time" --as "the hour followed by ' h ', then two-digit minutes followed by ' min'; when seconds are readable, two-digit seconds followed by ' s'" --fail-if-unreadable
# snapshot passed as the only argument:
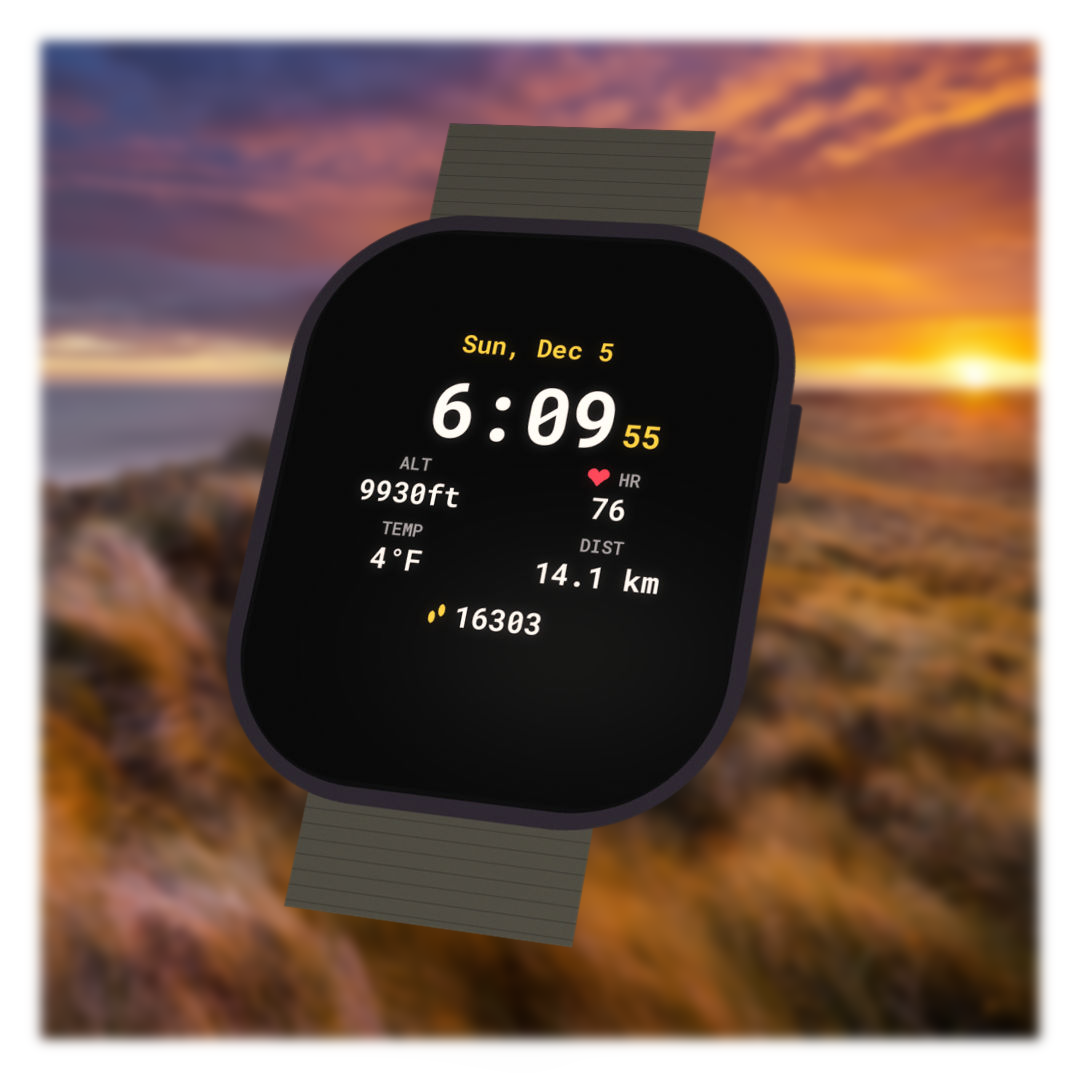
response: 6 h 09 min 55 s
